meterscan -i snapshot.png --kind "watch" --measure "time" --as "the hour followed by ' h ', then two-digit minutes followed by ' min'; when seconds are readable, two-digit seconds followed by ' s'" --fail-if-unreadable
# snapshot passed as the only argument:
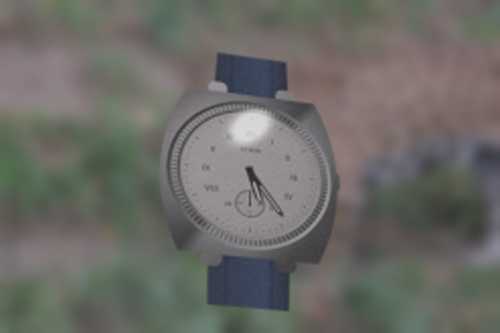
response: 5 h 24 min
